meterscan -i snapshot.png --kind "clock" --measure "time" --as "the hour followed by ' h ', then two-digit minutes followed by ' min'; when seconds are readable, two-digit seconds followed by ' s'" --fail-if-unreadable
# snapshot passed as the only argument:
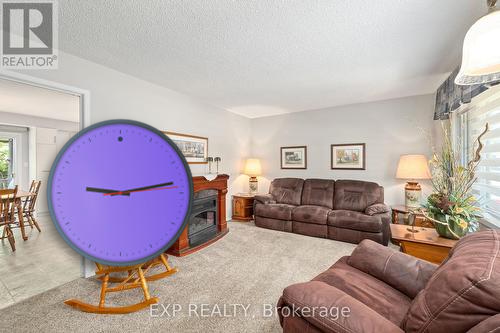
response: 9 h 13 min 14 s
